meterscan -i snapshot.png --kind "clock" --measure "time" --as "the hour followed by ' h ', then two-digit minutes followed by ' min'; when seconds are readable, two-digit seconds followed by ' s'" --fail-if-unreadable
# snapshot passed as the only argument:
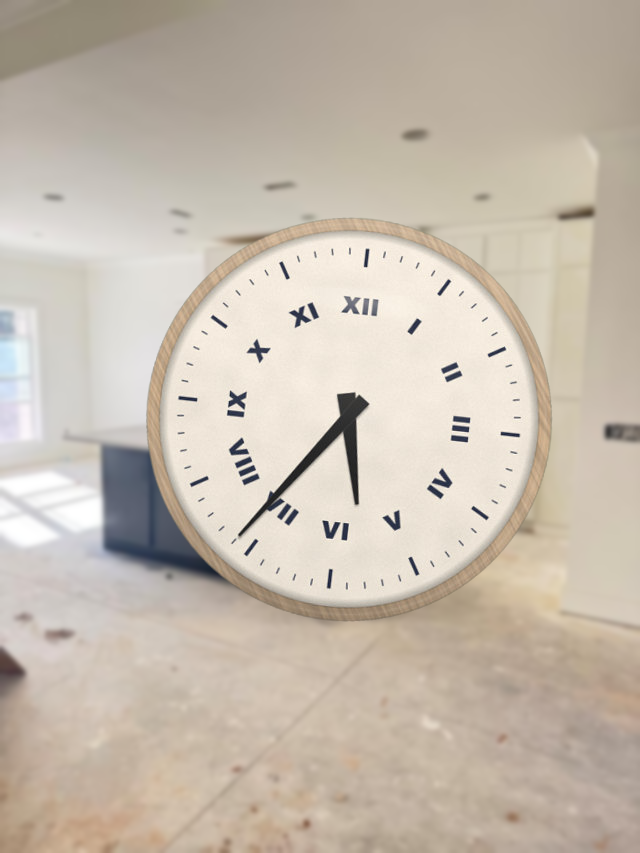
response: 5 h 36 min
